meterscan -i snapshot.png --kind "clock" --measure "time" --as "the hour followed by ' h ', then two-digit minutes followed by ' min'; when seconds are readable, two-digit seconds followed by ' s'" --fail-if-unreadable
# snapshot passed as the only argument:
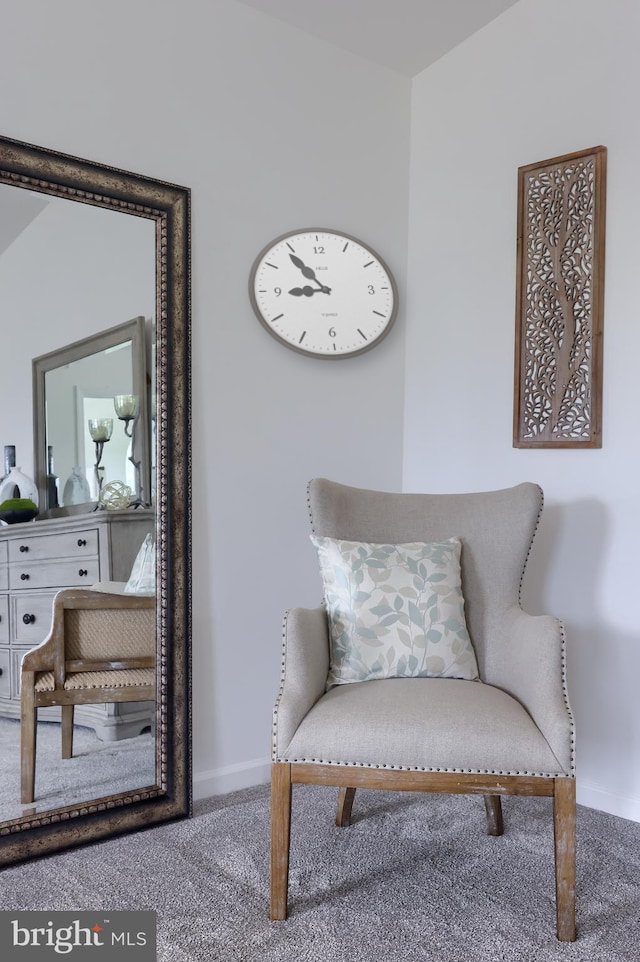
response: 8 h 54 min
